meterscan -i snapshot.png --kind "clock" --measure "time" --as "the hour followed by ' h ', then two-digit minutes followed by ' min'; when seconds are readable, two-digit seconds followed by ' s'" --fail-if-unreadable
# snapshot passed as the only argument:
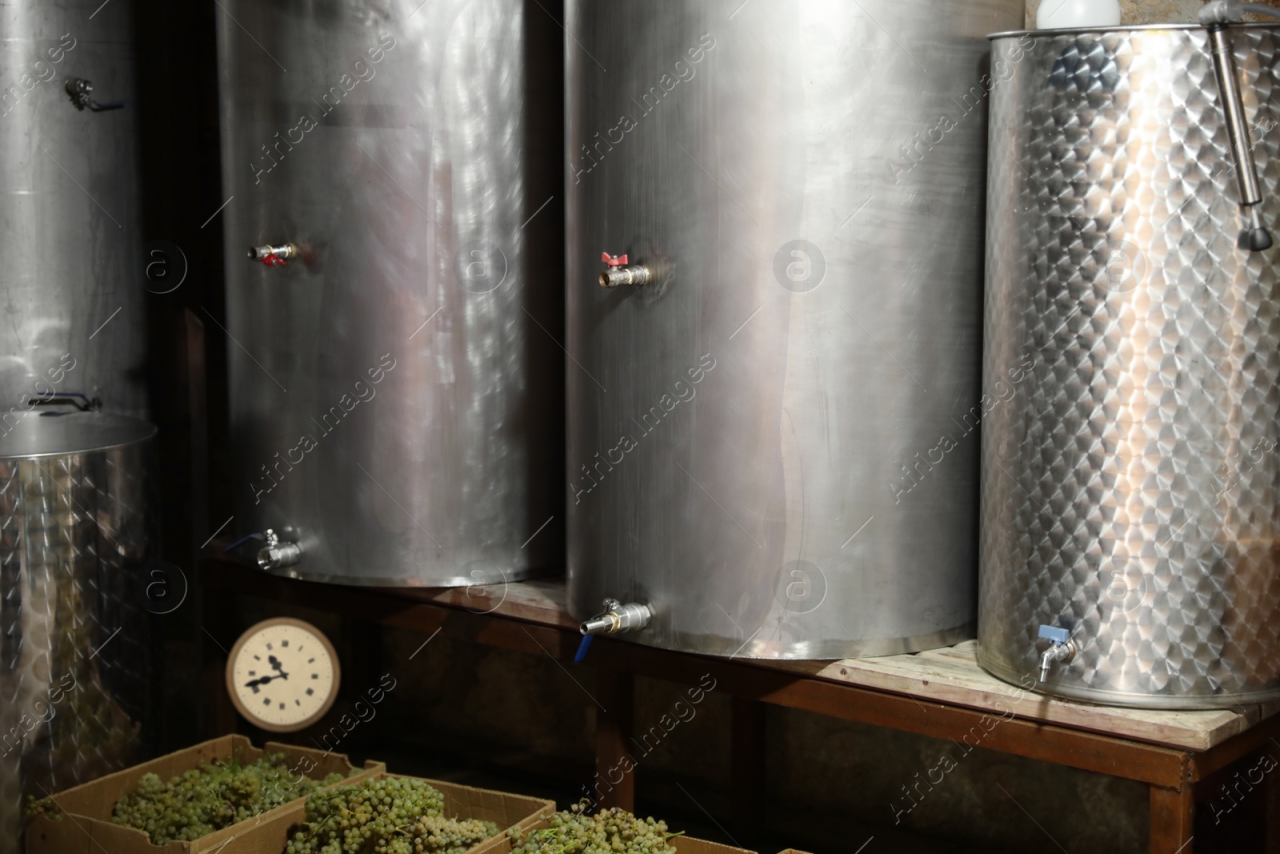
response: 10 h 42 min
